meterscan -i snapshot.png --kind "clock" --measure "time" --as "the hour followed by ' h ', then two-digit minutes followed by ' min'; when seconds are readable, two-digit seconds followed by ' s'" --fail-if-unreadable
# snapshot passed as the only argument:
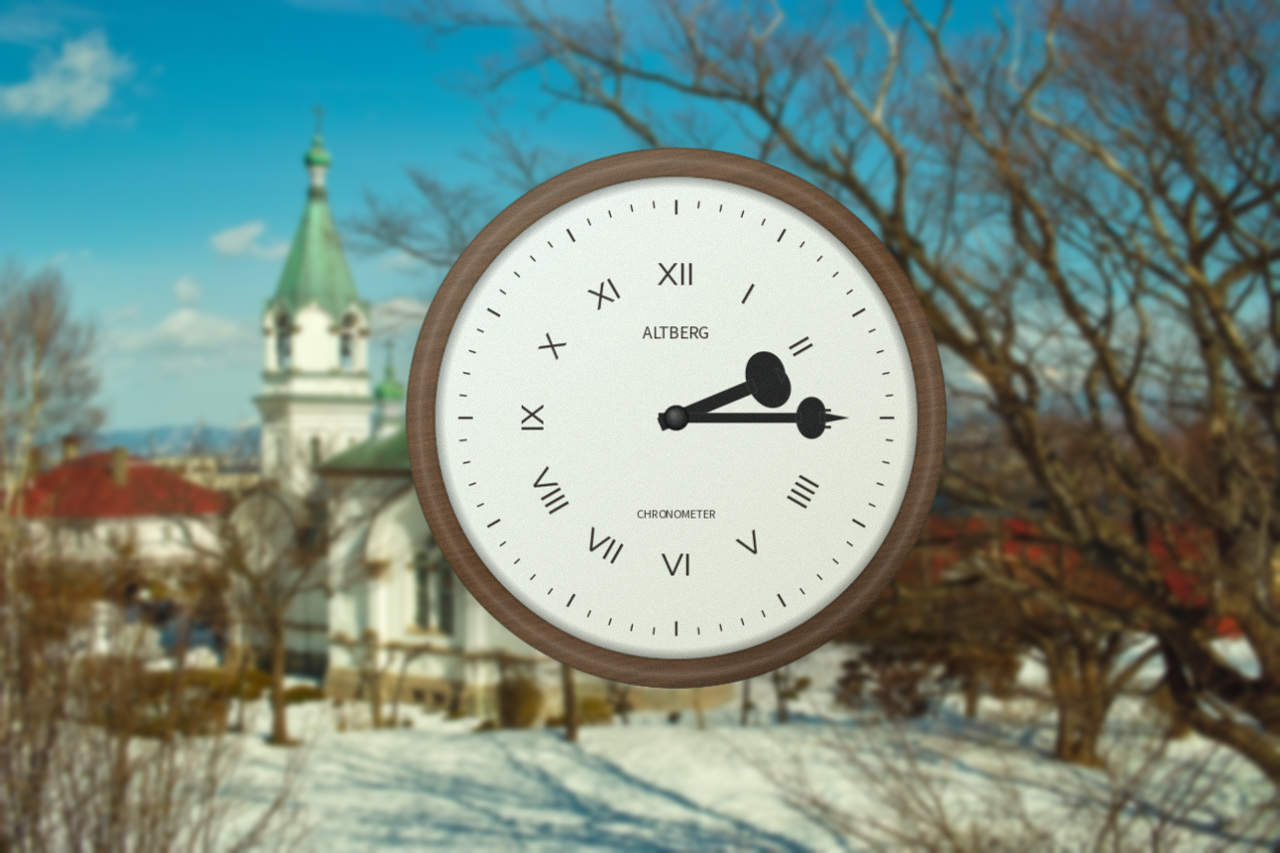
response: 2 h 15 min
